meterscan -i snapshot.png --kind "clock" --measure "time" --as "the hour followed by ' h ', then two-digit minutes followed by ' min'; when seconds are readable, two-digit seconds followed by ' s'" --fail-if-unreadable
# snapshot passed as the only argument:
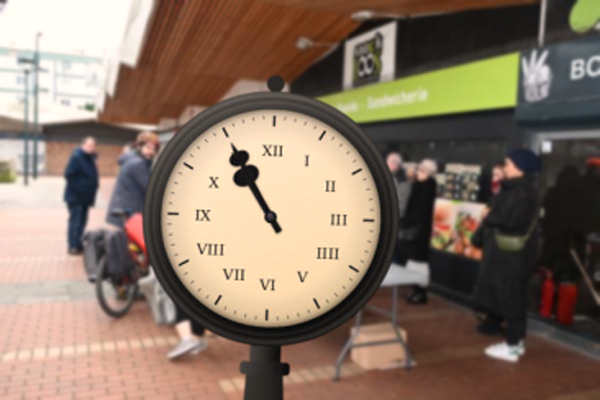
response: 10 h 55 min
